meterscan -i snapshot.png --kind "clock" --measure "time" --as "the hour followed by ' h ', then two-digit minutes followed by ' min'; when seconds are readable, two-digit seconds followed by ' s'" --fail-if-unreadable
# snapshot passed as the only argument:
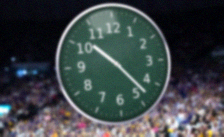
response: 10 h 23 min
